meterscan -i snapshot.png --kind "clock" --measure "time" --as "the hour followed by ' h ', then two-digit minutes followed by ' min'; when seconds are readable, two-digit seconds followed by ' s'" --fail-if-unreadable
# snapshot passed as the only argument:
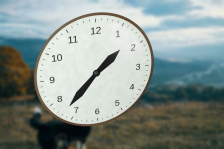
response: 1 h 37 min
